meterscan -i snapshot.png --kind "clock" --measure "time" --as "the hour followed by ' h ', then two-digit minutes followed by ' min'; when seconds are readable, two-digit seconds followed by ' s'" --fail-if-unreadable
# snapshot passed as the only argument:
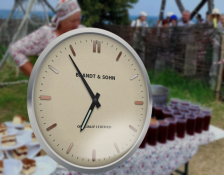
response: 6 h 54 min
